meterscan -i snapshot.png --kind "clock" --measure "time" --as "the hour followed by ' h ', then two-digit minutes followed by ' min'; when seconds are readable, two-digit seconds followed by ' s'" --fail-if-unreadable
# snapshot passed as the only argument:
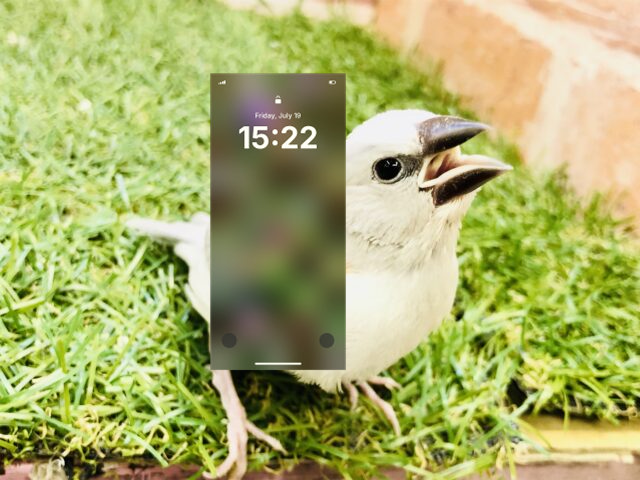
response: 15 h 22 min
